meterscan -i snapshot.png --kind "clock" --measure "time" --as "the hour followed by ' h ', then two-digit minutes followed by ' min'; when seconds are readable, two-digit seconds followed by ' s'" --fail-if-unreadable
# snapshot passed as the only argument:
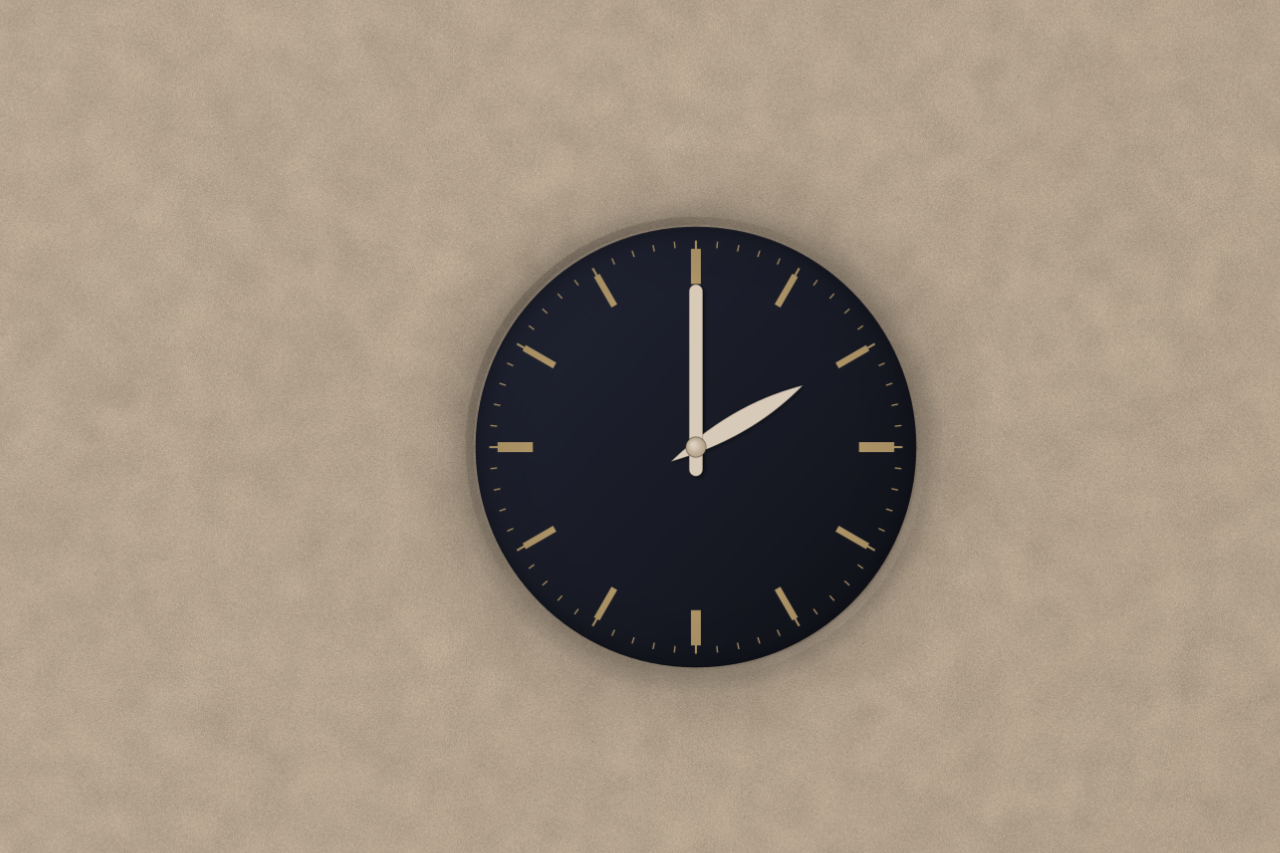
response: 2 h 00 min
